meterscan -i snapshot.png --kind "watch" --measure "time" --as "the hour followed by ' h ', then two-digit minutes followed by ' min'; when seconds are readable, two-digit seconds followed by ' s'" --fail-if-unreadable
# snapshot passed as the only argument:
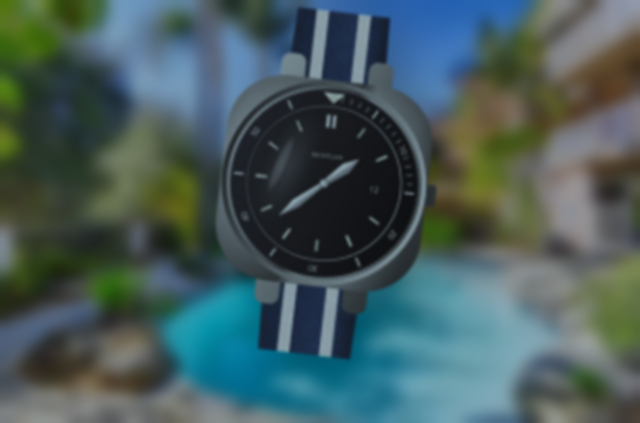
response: 1 h 38 min
